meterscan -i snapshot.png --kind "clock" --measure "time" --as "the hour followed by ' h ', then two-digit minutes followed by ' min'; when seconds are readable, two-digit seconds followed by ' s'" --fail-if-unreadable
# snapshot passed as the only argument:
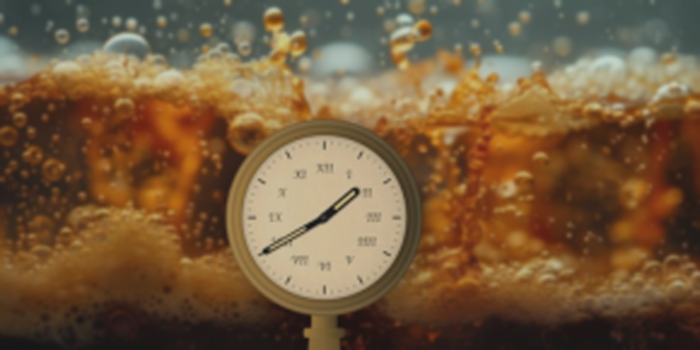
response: 1 h 40 min
